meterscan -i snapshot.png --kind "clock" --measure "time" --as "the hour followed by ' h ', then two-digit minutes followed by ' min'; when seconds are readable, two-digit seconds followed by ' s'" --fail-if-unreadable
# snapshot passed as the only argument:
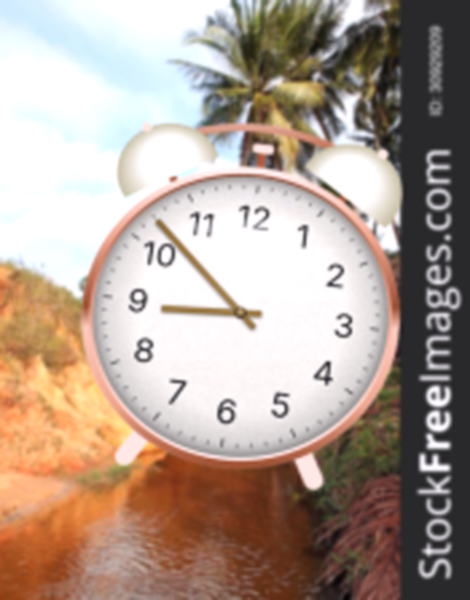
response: 8 h 52 min
